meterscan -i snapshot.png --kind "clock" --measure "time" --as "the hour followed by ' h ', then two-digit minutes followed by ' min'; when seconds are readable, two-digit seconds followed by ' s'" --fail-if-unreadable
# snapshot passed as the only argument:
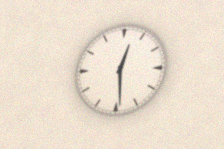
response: 12 h 29 min
